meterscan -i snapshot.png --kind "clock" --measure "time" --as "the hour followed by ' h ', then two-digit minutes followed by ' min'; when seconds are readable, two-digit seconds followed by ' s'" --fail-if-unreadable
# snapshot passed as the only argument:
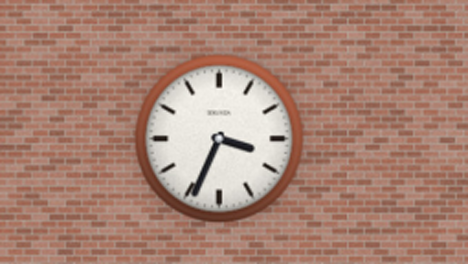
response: 3 h 34 min
